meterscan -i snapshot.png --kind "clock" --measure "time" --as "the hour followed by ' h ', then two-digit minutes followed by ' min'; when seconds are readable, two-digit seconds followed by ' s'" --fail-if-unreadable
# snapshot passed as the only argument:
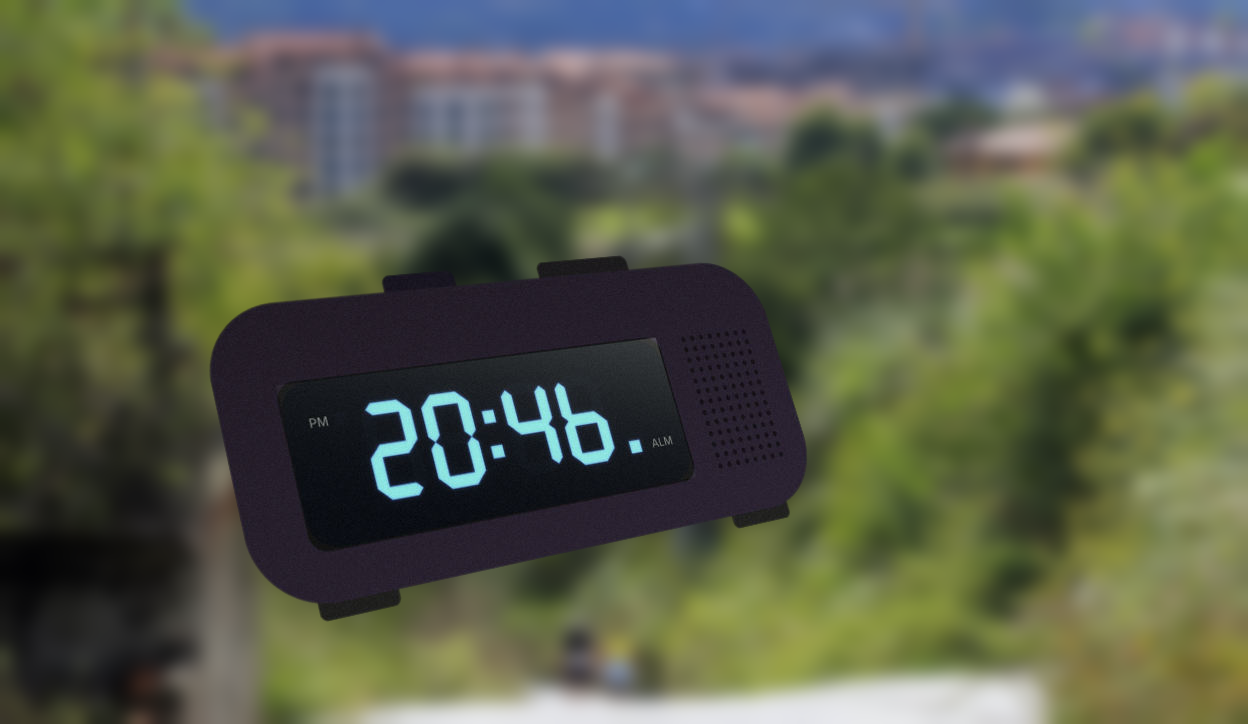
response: 20 h 46 min
